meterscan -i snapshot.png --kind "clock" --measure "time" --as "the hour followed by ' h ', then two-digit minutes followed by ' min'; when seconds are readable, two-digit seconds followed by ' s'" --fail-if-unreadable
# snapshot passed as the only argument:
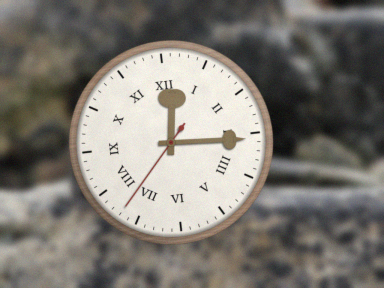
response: 12 h 15 min 37 s
